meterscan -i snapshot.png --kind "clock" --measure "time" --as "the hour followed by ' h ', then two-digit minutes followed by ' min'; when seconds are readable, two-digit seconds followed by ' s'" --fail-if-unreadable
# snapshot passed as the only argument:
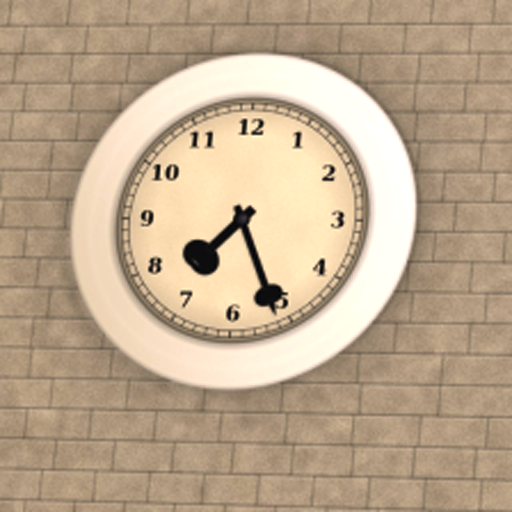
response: 7 h 26 min
